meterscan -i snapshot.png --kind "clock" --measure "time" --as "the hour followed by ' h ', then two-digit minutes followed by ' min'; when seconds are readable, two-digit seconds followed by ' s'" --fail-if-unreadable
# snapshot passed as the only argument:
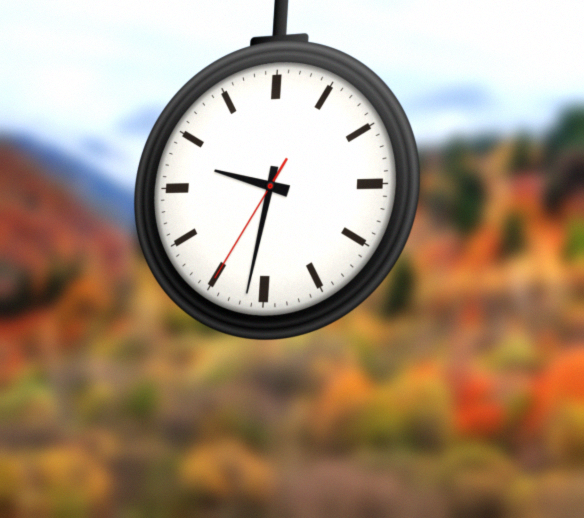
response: 9 h 31 min 35 s
